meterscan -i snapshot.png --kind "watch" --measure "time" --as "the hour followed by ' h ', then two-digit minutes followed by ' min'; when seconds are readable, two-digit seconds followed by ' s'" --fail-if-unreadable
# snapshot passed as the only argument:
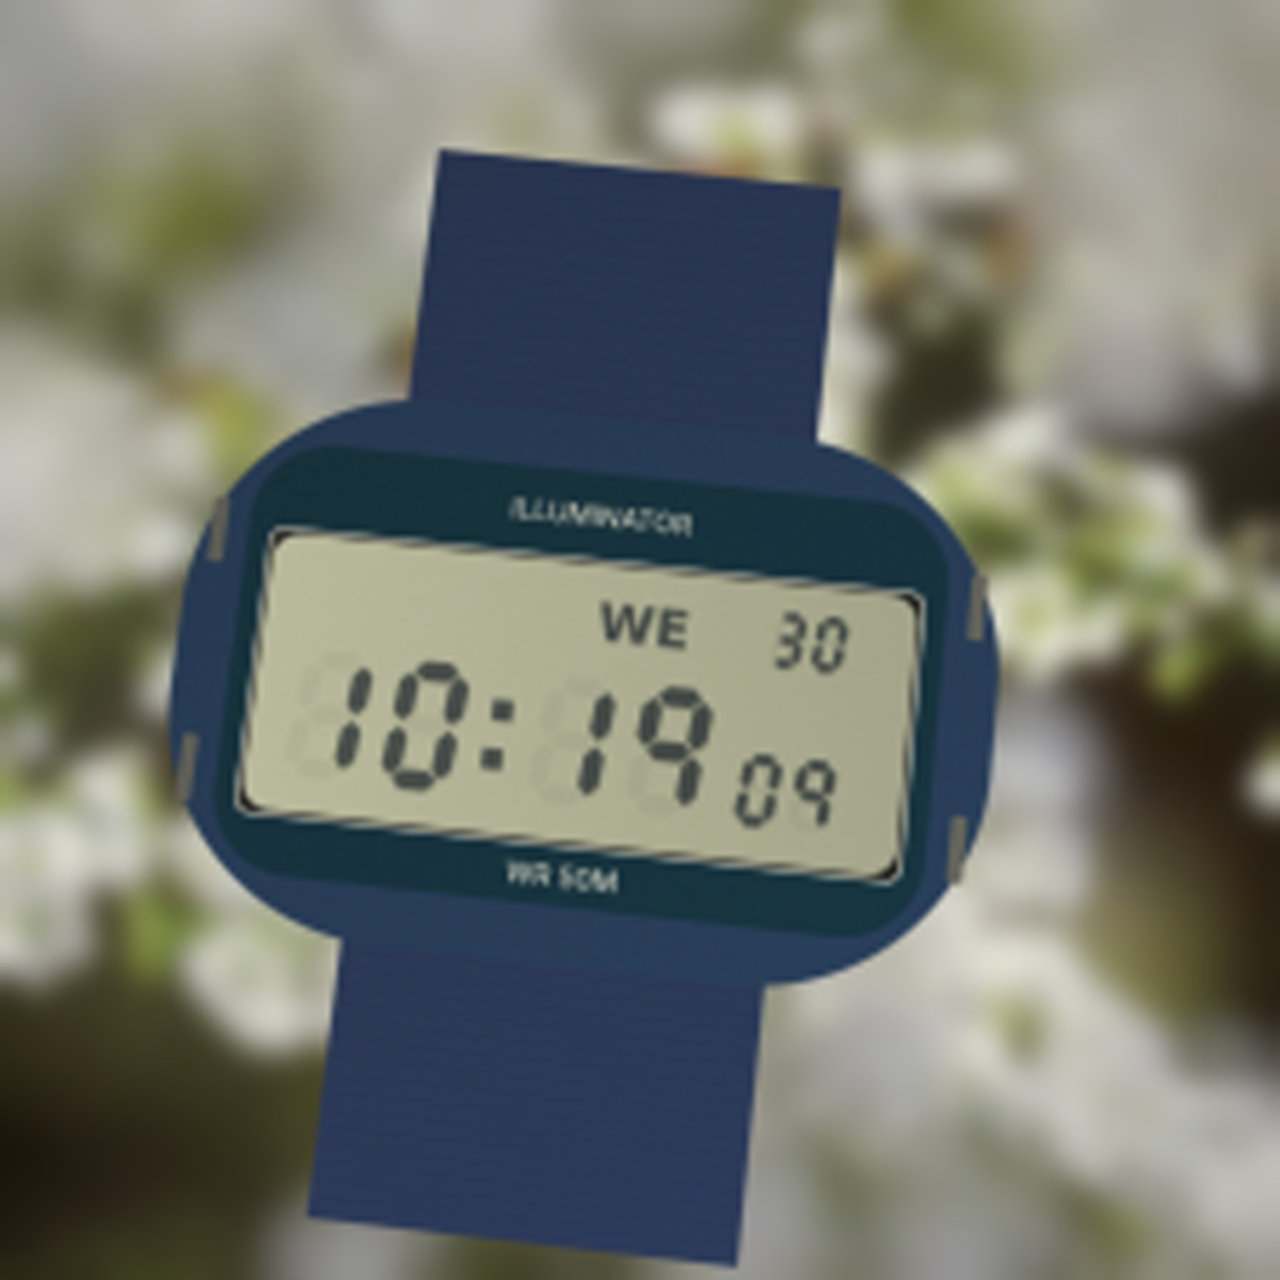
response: 10 h 19 min 09 s
